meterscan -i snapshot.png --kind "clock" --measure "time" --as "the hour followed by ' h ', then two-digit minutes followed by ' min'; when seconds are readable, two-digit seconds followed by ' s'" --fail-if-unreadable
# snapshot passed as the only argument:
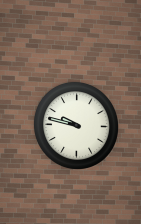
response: 9 h 47 min
